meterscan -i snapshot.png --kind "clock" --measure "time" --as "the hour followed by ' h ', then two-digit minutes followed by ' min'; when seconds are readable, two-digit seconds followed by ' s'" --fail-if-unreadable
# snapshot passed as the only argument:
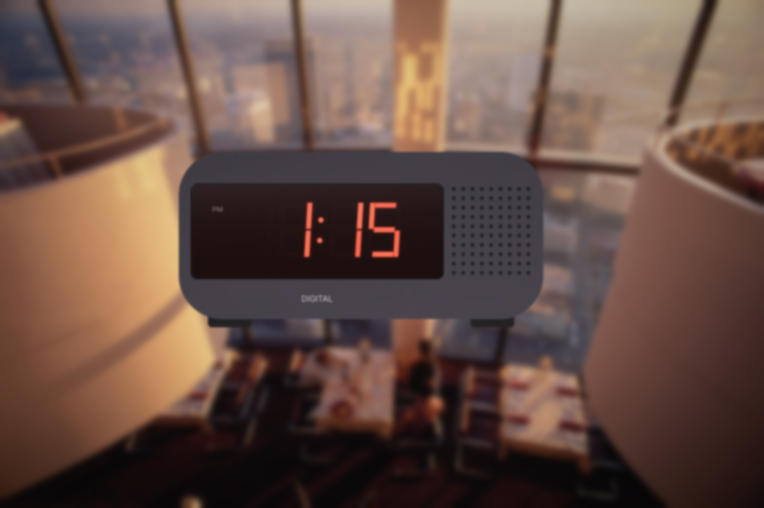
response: 1 h 15 min
